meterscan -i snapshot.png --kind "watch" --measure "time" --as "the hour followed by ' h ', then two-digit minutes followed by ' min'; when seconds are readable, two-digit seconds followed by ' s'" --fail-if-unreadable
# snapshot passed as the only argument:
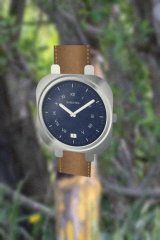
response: 10 h 09 min
